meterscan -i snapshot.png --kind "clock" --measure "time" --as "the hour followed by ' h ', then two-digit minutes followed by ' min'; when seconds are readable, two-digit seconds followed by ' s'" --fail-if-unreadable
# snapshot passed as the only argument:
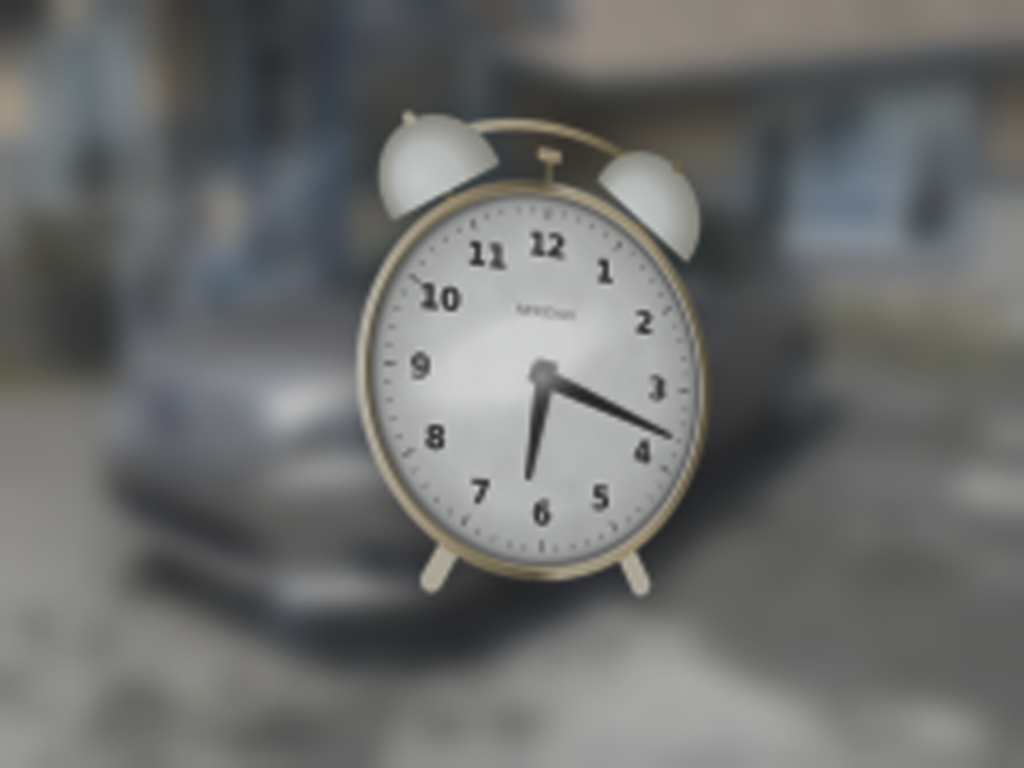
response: 6 h 18 min
